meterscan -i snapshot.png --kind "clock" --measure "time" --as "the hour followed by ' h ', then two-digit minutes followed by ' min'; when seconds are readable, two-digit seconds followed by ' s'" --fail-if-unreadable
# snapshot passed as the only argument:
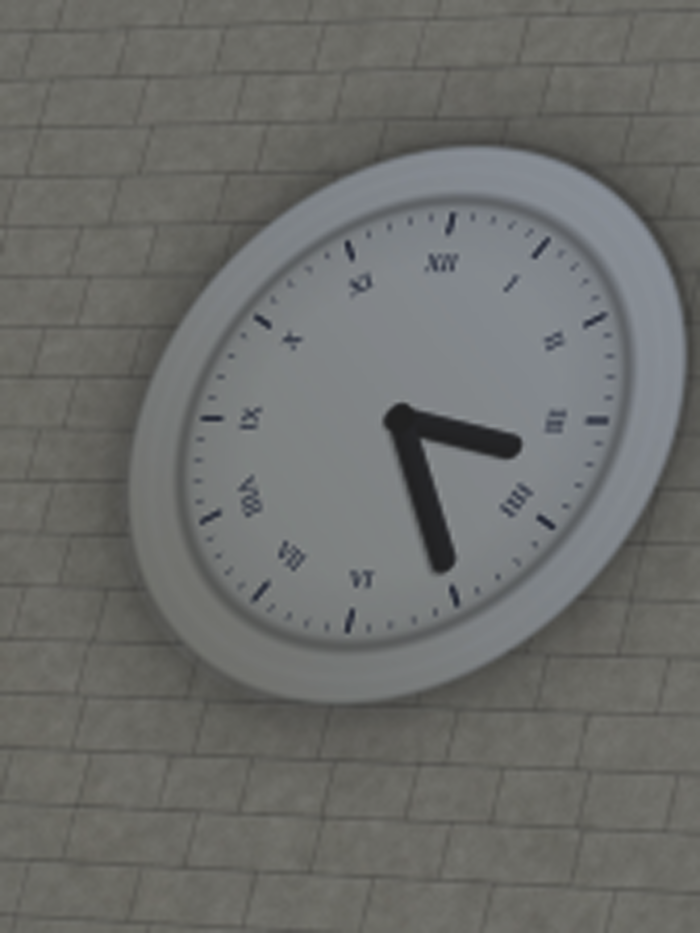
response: 3 h 25 min
